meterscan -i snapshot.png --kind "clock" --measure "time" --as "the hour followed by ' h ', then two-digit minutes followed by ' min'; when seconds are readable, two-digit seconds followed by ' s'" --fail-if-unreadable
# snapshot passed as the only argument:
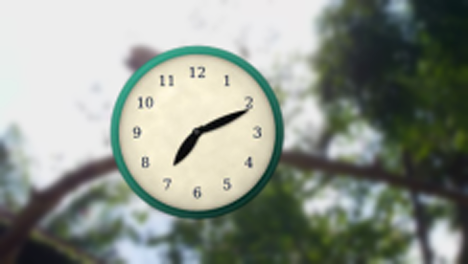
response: 7 h 11 min
